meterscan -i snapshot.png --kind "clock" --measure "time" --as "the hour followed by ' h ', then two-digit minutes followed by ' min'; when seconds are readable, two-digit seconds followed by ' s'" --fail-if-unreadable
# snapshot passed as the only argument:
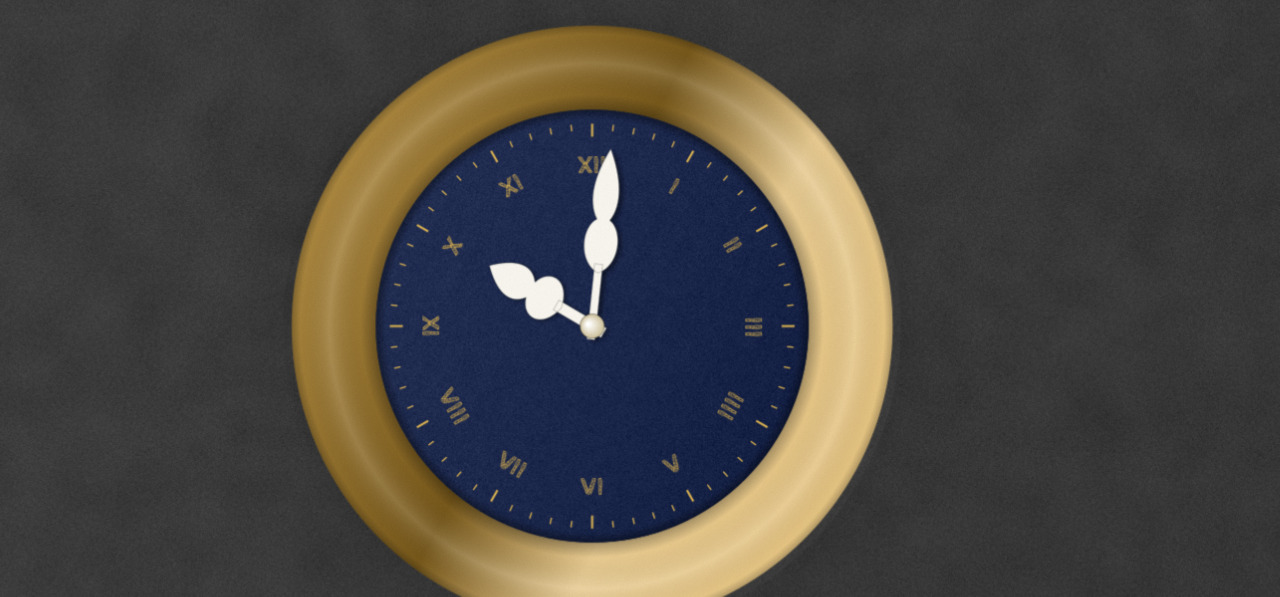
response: 10 h 01 min
